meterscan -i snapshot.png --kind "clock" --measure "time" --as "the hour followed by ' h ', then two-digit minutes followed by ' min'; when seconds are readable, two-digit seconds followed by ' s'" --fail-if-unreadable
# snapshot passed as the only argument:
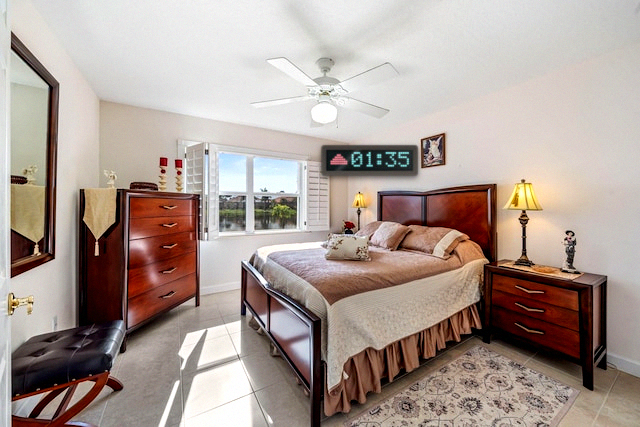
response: 1 h 35 min
